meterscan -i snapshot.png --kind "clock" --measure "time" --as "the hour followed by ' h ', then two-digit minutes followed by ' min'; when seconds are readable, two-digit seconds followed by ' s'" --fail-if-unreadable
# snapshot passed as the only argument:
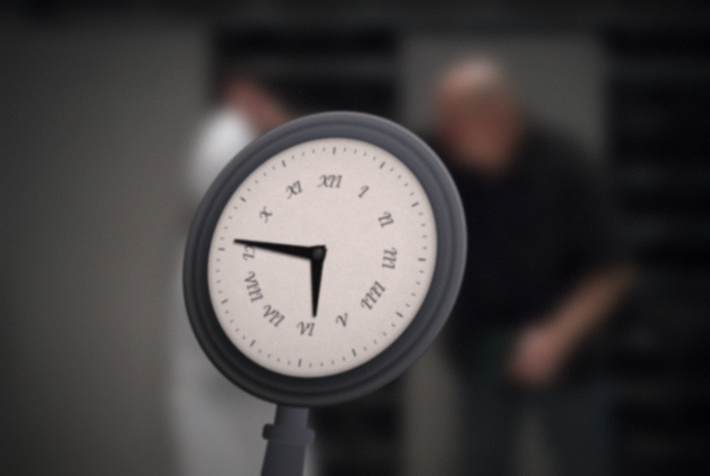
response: 5 h 46 min
